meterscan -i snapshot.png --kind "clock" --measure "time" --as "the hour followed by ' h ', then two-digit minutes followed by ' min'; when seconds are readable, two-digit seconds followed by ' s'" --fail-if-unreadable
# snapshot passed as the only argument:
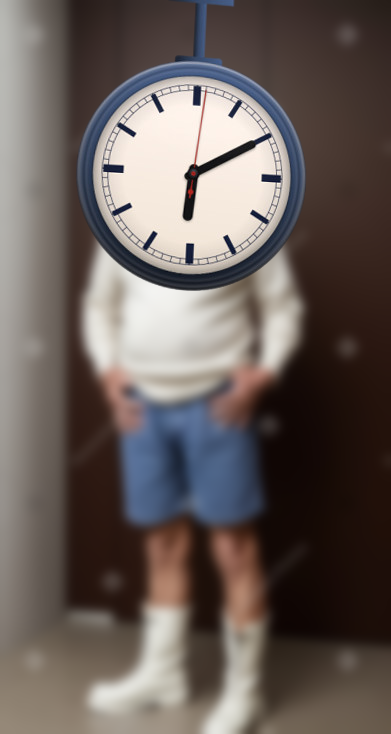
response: 6 h 10 min 01 s
